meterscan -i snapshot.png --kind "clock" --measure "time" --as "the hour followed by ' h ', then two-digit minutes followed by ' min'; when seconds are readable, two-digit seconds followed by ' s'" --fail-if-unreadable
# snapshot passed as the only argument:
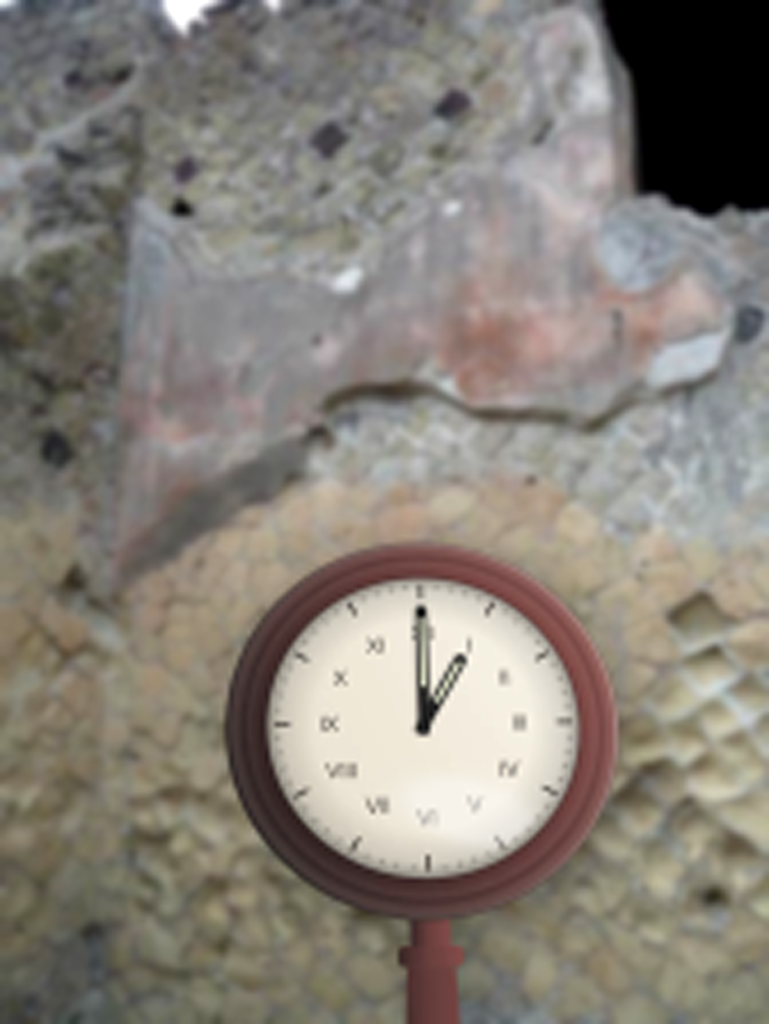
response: 1 h 00 min
